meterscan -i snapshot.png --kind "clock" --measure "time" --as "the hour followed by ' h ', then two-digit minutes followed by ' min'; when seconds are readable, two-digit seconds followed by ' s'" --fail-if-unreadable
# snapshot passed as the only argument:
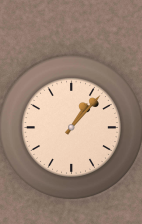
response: 1 h 07 min
